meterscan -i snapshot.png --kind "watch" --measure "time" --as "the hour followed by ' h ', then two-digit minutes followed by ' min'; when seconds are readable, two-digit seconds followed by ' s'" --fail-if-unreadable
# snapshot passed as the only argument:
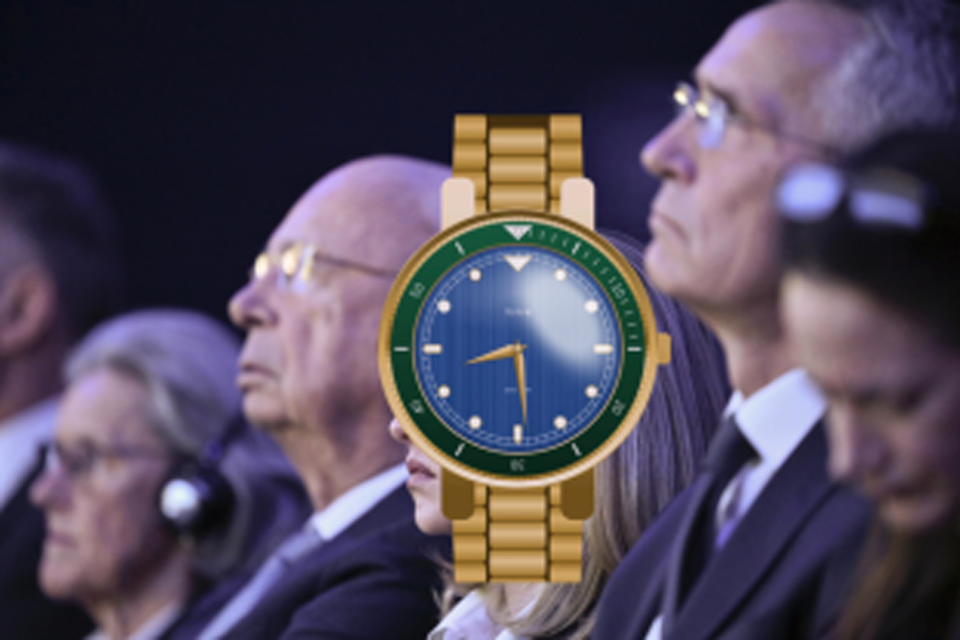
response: 8 h 29 min
